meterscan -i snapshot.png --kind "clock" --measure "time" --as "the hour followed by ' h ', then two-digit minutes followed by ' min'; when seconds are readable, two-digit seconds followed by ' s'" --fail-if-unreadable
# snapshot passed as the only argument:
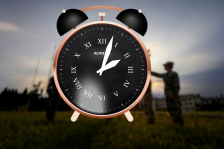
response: 2 h 03 min
